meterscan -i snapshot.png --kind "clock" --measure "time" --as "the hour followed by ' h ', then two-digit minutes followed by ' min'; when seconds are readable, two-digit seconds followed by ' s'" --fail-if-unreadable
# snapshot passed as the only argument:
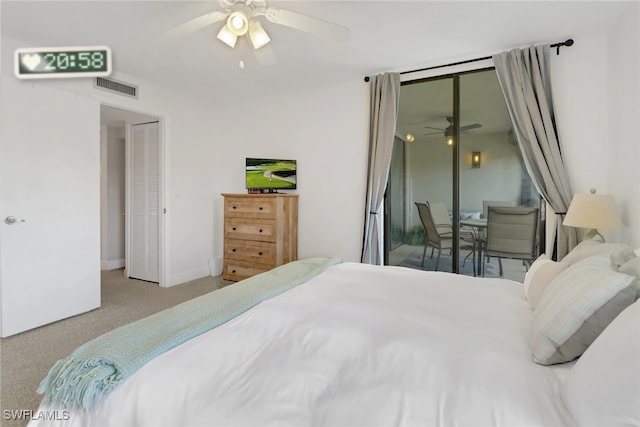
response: 20 h 58 min
